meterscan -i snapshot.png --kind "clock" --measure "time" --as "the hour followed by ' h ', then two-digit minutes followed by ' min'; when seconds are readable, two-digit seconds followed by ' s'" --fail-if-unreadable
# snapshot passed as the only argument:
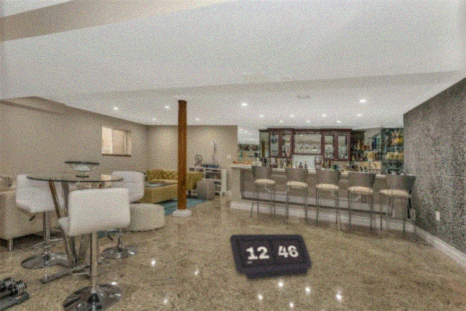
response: 12 h 46 min
